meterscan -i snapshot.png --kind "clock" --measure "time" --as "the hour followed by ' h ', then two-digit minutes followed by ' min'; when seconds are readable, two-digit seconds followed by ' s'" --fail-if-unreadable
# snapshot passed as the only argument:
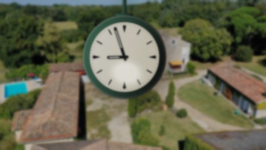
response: 8 h 57 min
